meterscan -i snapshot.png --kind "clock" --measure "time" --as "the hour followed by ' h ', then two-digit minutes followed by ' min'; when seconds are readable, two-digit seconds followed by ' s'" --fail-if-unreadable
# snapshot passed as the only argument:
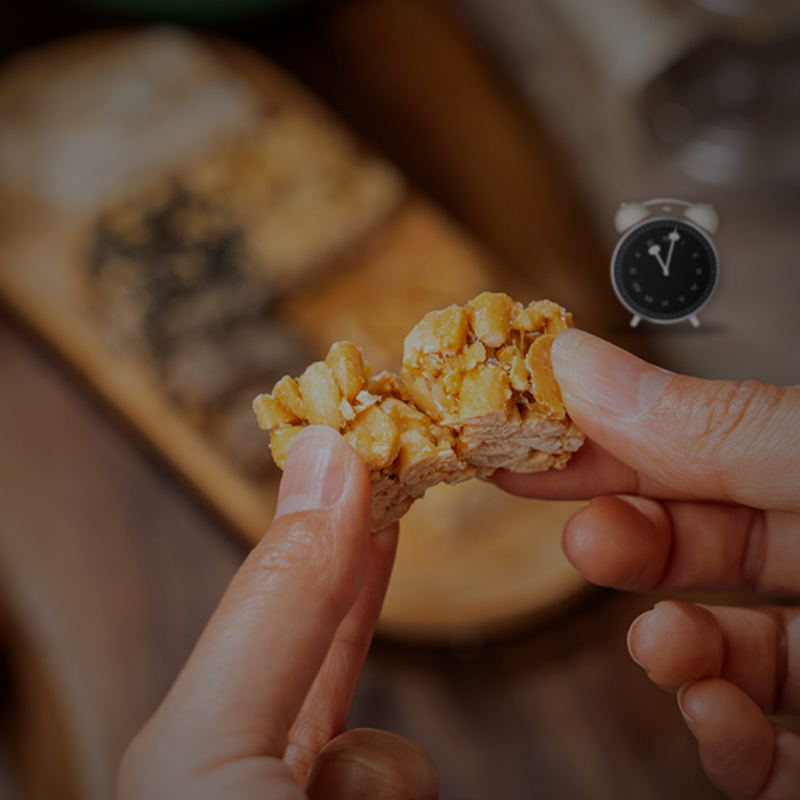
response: 11 h 02 min
